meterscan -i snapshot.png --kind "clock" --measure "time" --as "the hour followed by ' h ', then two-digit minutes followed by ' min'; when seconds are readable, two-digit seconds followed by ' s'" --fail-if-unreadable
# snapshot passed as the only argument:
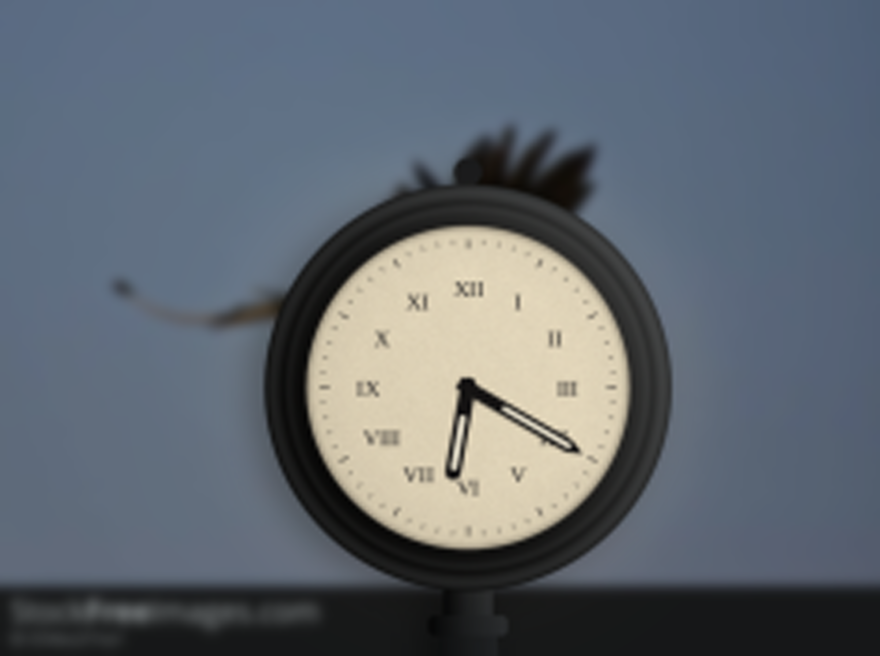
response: 6 h 20 min
